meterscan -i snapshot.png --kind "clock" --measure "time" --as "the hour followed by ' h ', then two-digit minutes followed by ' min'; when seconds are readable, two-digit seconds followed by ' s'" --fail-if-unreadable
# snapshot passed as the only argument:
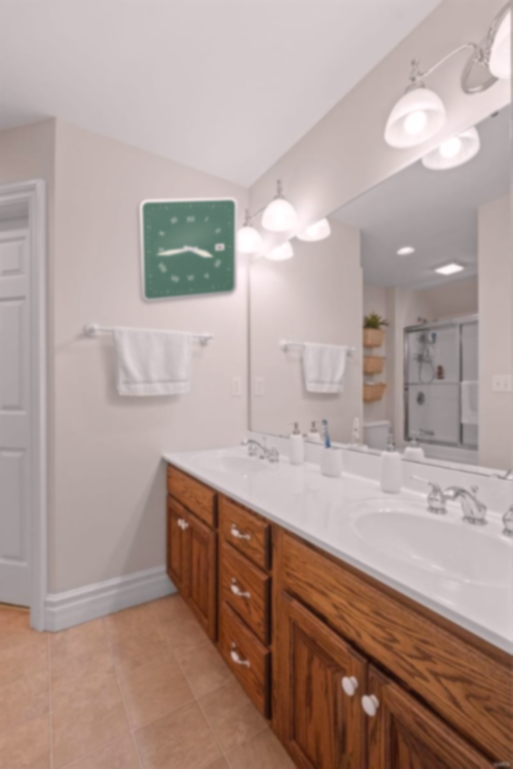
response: 3 h 44 min
